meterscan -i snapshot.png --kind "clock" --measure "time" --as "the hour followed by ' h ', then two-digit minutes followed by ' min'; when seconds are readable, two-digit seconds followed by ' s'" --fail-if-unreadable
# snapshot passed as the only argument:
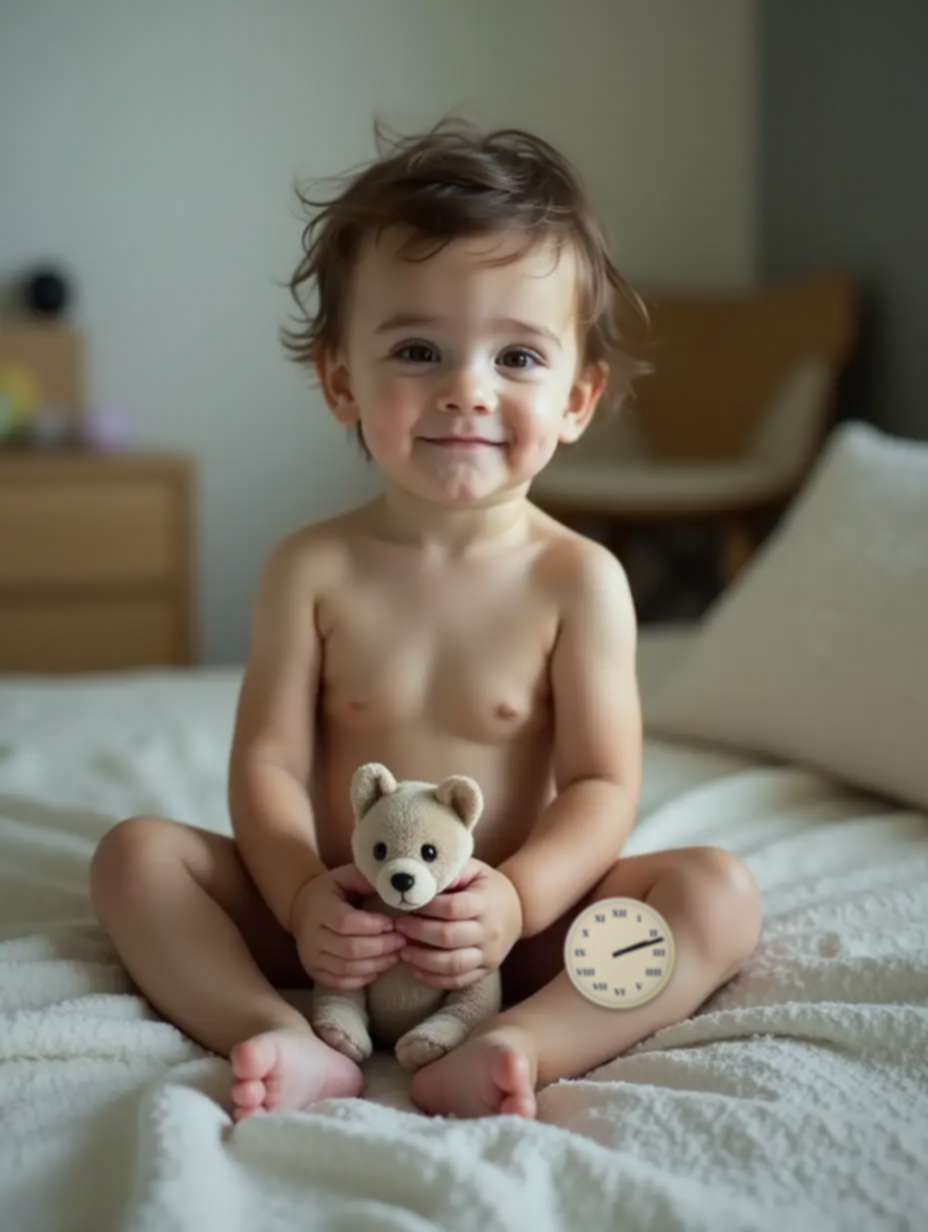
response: 2 h 12 min
